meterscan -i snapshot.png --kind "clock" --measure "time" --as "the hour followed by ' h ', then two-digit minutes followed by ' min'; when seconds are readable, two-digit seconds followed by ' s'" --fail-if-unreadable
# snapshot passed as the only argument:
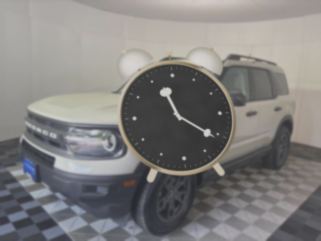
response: 11 h 21 min
